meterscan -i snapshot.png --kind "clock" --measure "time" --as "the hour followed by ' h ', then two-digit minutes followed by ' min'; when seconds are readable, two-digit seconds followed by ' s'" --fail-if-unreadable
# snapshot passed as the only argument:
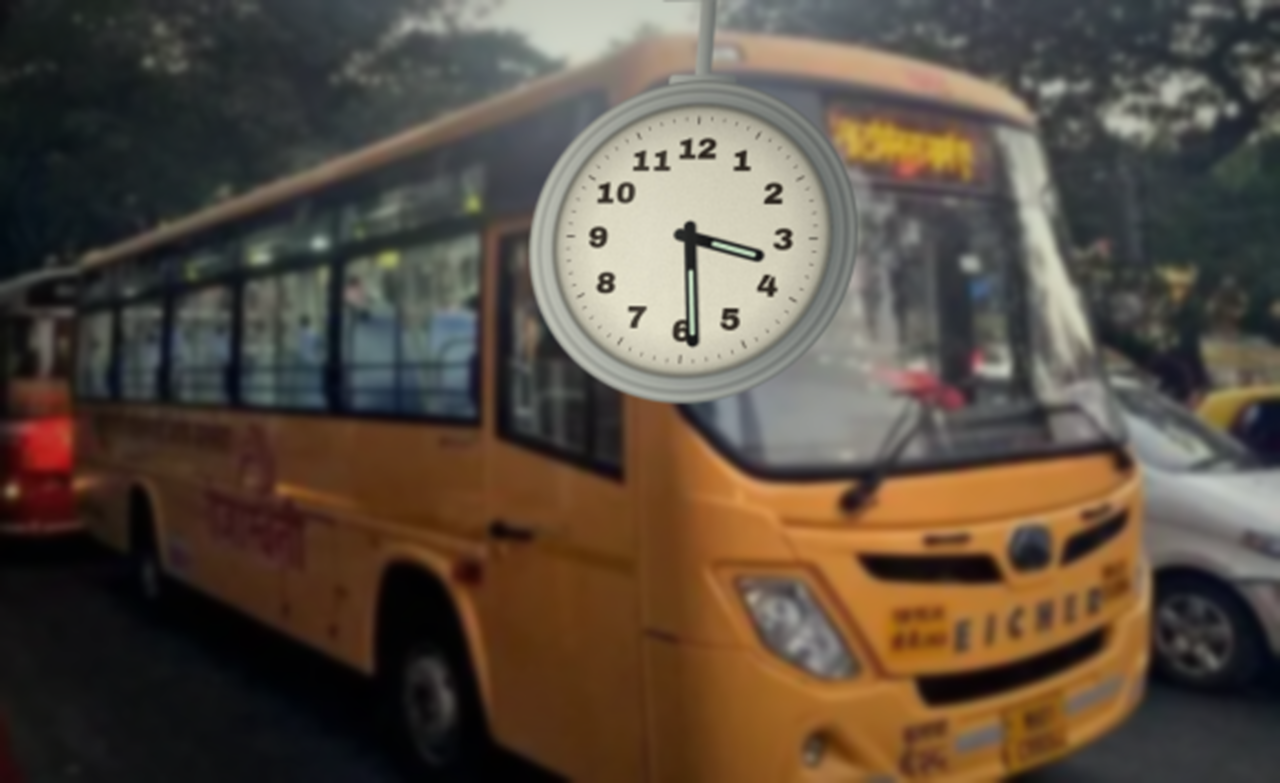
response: 3 h 29 min
